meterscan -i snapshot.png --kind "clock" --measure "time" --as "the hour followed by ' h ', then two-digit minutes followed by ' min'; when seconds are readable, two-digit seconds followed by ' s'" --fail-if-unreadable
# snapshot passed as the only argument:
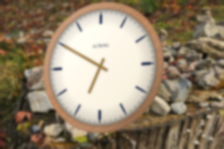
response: 6 h 50 min
